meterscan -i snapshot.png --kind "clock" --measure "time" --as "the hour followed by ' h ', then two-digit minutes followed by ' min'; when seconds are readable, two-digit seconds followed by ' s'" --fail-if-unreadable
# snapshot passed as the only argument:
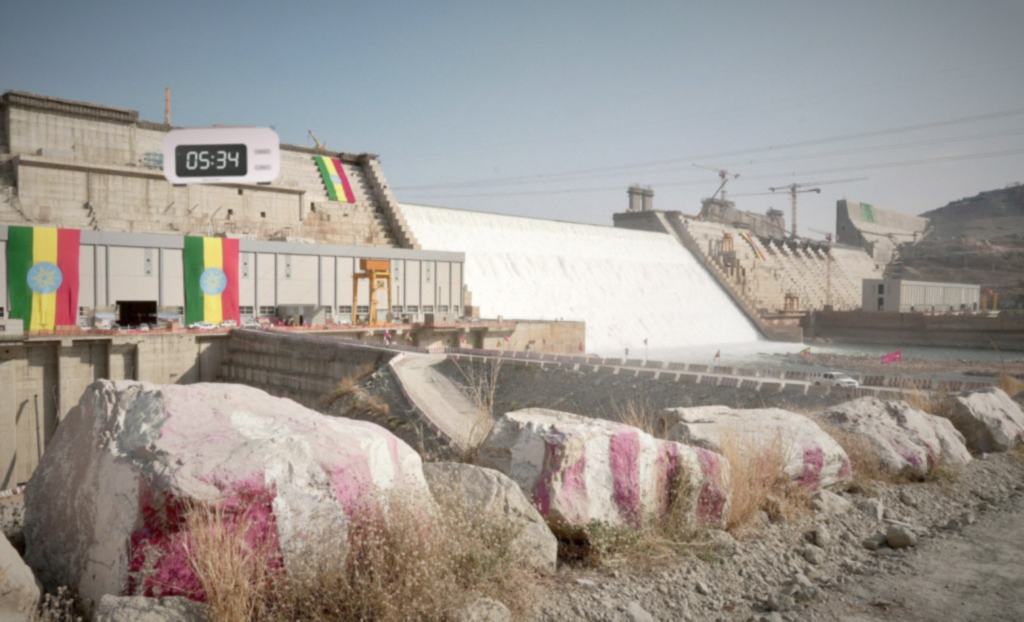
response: 5 h 34 min
